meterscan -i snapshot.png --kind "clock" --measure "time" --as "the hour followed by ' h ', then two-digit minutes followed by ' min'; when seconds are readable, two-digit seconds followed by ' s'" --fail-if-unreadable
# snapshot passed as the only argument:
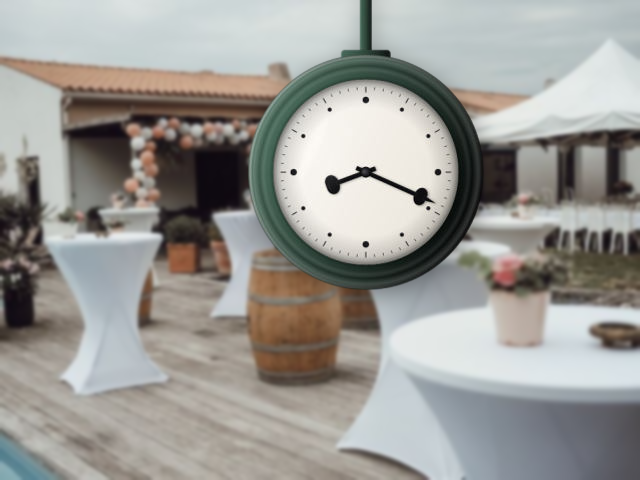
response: 8 h 19 min
